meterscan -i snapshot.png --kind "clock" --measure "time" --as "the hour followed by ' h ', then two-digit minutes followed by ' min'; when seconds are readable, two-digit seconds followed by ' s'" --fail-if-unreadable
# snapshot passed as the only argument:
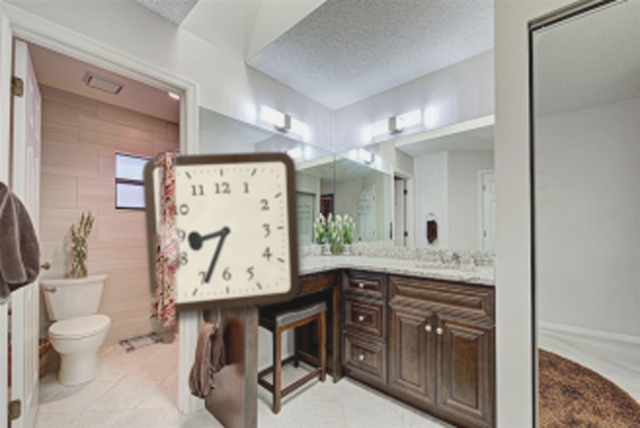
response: 8 h 34 min
